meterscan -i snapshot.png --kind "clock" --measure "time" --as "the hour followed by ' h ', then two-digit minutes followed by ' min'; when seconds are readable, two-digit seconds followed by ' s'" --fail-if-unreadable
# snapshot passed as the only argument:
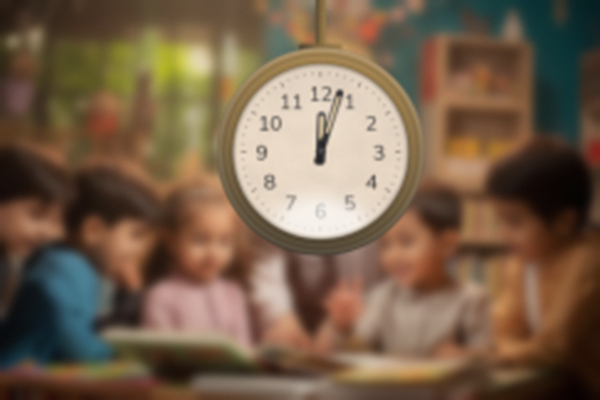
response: 12 h 03 min
